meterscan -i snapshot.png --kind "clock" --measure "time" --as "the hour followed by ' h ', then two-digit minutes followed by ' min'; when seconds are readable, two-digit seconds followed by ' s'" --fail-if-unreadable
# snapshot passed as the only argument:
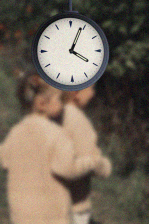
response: 4 h 04 min
